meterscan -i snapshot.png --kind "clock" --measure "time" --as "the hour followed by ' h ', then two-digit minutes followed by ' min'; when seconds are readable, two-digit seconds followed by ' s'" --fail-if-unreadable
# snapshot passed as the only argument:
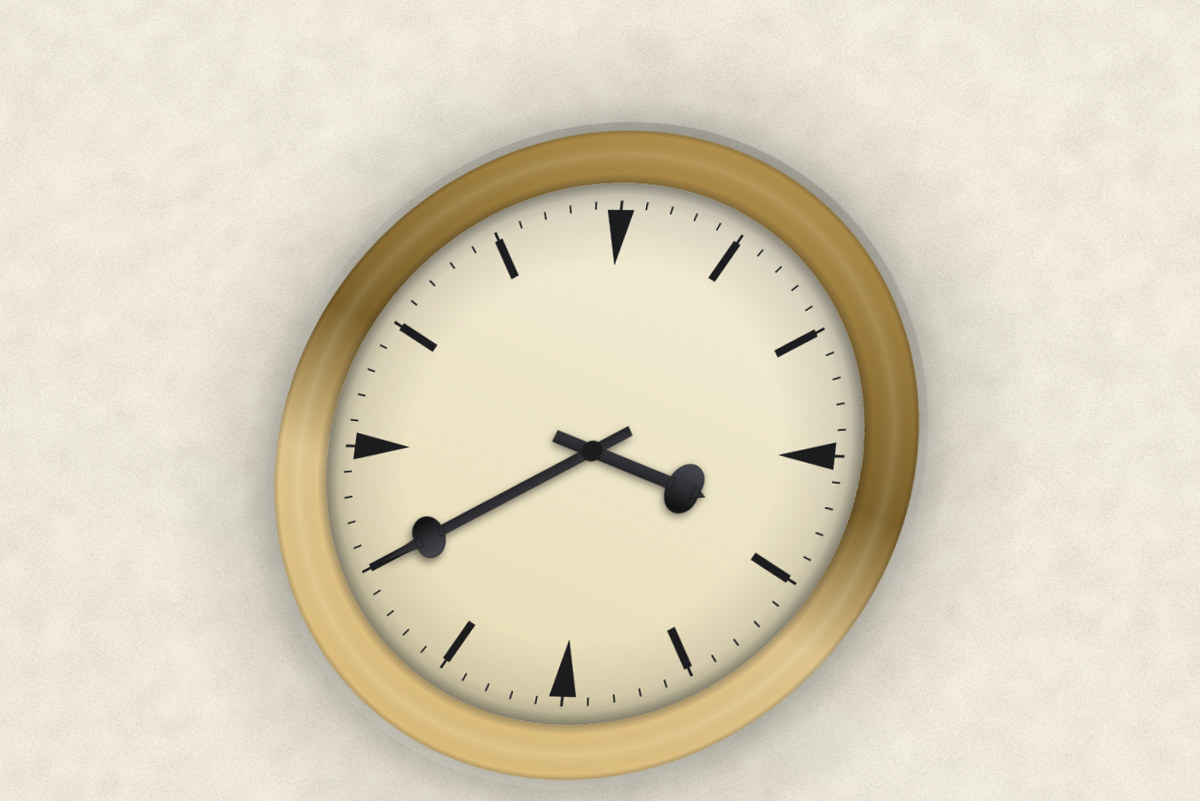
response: 3 h 40 min
